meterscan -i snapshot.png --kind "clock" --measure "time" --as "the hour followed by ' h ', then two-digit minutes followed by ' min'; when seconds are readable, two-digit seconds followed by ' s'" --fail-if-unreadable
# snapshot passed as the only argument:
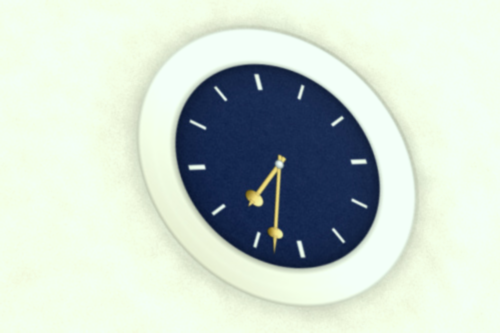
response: 7 h 33 min
